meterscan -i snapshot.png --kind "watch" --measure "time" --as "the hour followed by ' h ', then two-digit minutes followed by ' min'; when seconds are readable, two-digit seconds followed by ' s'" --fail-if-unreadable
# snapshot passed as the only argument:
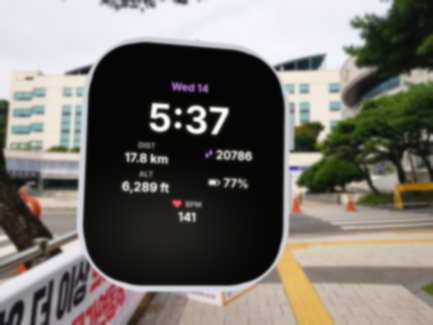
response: 5 h 37 min
